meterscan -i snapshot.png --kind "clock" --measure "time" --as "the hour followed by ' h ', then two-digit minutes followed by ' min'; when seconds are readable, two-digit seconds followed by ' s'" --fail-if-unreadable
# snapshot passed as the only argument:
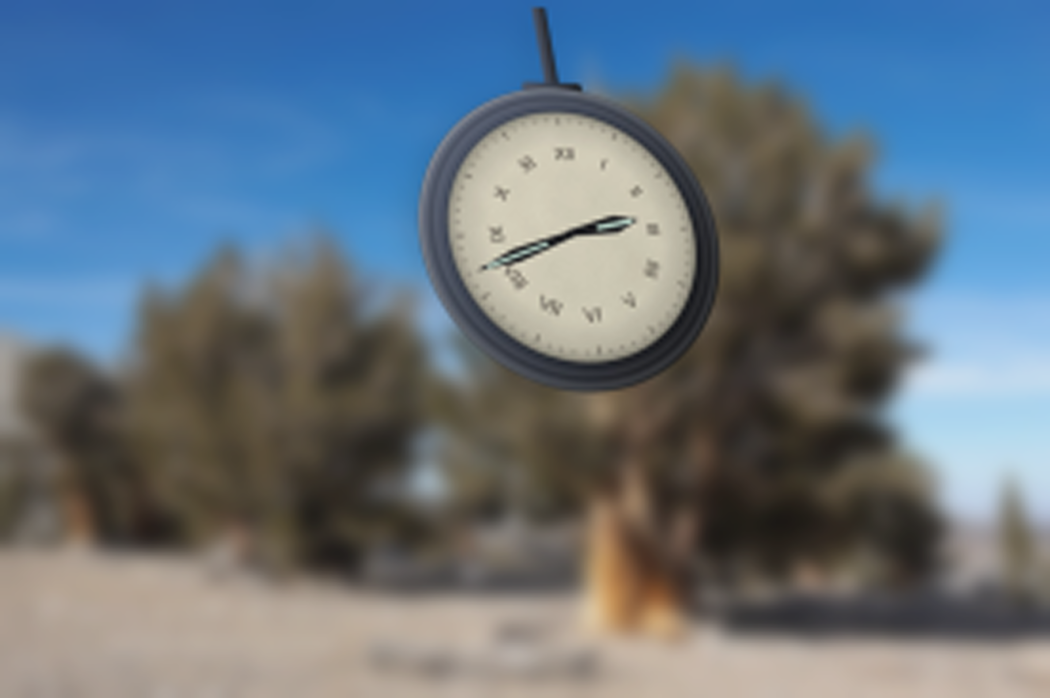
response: 2 h 42 min
